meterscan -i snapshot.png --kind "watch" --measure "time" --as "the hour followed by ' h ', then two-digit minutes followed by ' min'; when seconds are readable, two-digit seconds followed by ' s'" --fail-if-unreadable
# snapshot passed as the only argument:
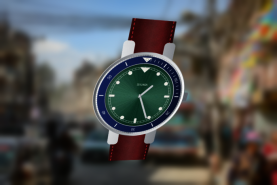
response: 1 h 26 min
